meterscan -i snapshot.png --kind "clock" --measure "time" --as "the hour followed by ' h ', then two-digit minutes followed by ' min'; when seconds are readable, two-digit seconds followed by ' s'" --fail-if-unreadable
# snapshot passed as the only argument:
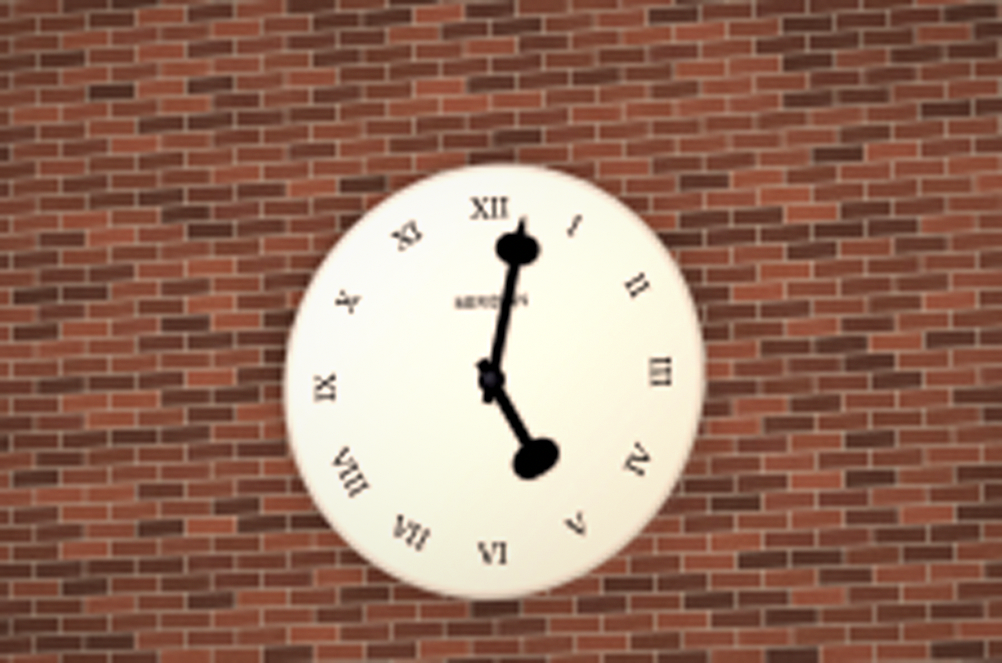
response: 5 h 02 min
